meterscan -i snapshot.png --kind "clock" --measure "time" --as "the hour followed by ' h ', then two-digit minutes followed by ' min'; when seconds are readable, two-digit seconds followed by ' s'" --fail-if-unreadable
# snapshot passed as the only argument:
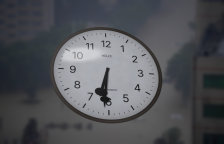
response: 6 h 31 min
